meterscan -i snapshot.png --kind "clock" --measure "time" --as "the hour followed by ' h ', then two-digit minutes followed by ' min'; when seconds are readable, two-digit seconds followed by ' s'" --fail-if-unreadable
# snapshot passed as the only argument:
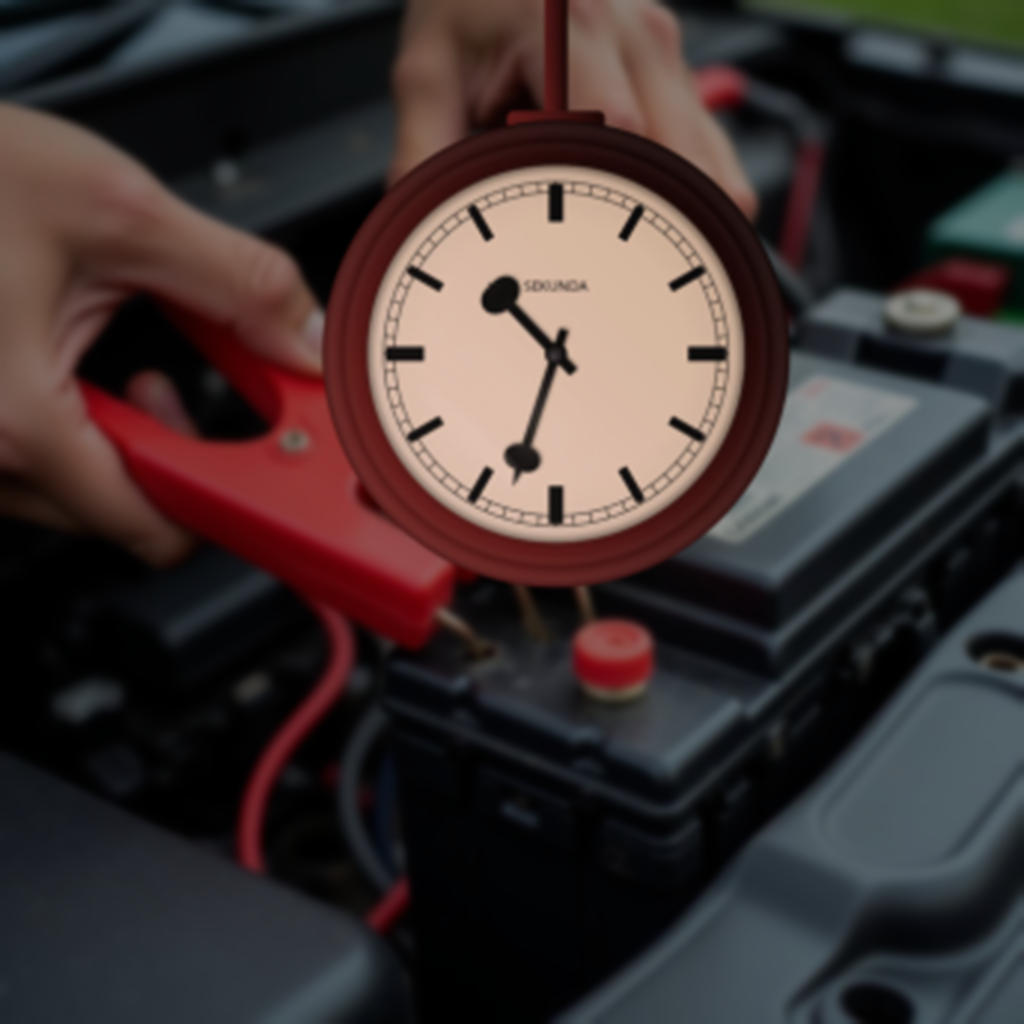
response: 10 h 33 min
